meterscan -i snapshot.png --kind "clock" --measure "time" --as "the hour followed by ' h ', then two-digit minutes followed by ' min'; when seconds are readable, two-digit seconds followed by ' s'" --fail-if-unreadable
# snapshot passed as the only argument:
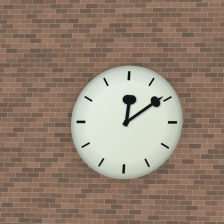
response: 12 h 09 min
